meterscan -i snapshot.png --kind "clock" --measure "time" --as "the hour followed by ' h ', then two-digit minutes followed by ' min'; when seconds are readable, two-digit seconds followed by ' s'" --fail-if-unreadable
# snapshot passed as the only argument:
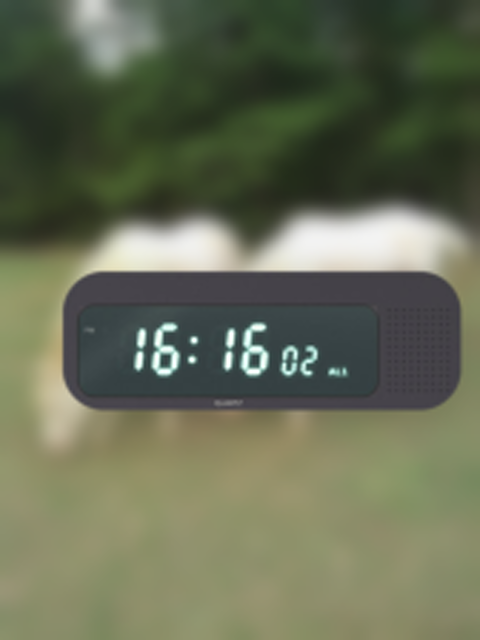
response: 16 h 16 min 02 s
